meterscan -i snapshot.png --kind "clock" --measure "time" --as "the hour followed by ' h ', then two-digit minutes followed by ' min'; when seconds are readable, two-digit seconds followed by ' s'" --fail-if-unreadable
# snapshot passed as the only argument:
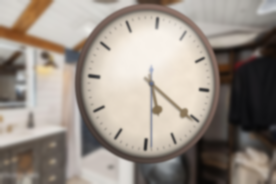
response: 5 h 20 min 29 s
